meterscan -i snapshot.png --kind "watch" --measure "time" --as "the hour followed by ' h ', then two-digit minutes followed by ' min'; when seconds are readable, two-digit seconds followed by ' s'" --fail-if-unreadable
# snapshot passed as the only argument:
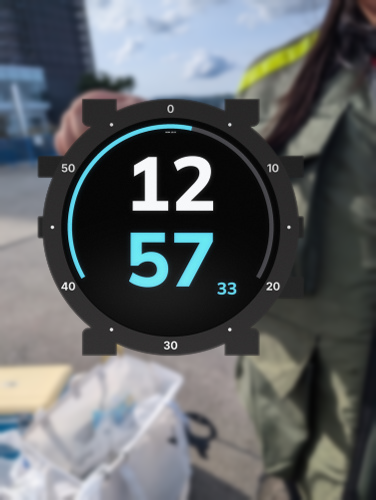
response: 12 h 57 min 33 s
